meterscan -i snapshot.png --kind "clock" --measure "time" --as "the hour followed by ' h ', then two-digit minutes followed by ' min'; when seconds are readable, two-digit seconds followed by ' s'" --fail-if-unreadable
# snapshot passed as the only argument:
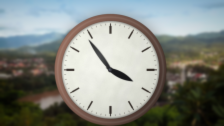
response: 3 h 54 min
